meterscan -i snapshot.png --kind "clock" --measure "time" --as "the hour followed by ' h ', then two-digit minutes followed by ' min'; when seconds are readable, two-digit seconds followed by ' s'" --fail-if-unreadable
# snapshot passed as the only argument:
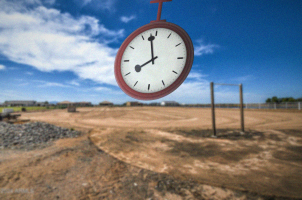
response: 7 h 58 min
